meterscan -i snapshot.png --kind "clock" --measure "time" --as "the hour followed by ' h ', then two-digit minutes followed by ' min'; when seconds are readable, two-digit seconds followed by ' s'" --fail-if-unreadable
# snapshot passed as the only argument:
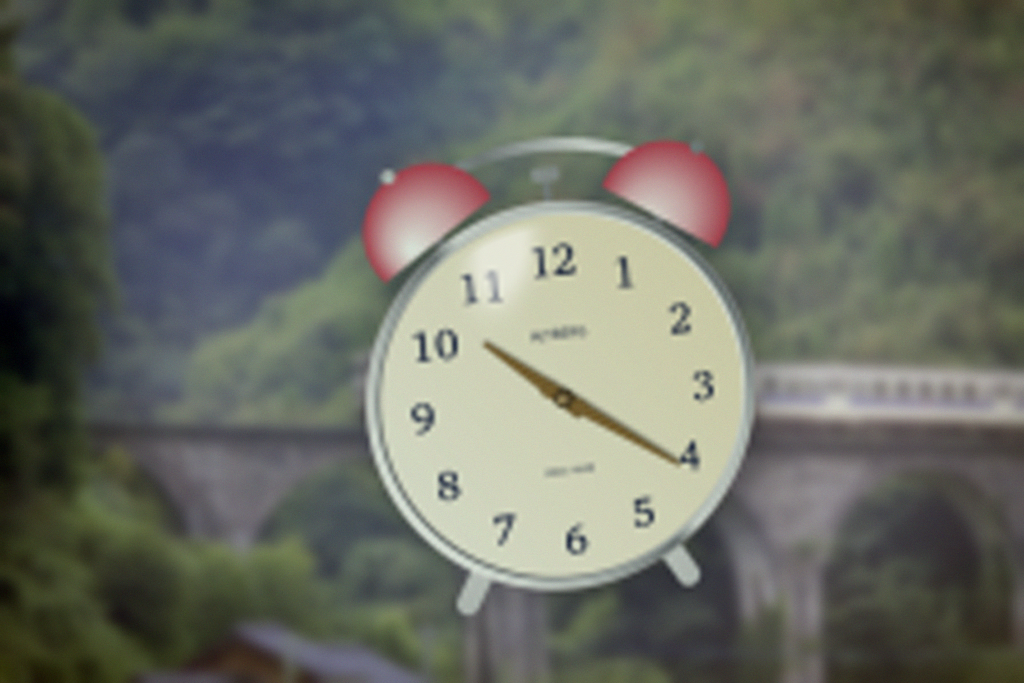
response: 10 h 21 min
